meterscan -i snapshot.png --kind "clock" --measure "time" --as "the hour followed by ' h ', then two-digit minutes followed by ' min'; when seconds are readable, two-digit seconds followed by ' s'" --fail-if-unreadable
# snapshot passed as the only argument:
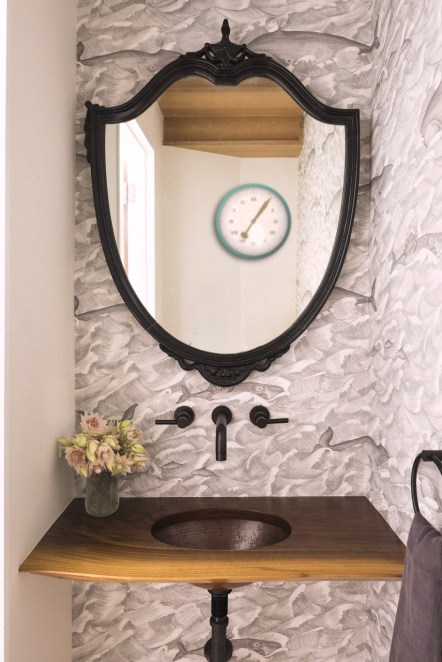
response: 7 h 06 min
